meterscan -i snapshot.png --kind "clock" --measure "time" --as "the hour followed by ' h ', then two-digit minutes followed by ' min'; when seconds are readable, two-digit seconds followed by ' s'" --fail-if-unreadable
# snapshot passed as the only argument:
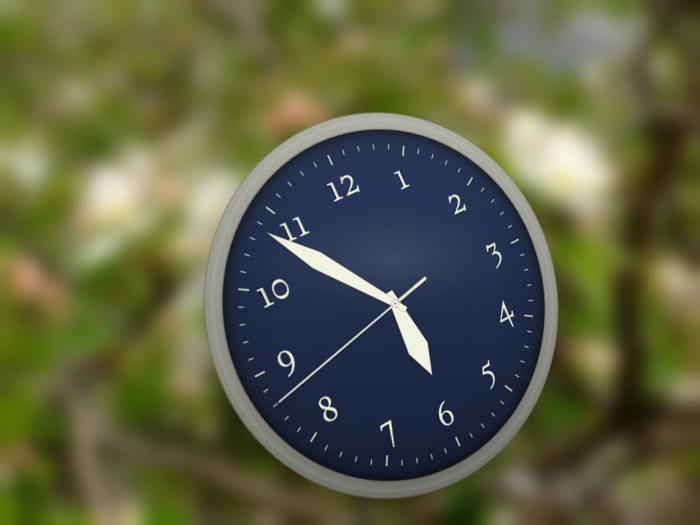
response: 5 h 53 min 43 s
